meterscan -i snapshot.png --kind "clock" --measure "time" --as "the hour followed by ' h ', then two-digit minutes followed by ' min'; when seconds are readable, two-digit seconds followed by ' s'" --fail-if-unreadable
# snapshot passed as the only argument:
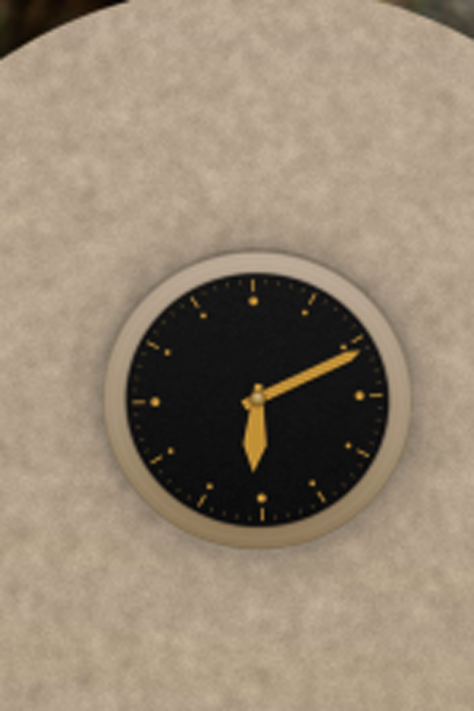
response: 6 h 11 min
